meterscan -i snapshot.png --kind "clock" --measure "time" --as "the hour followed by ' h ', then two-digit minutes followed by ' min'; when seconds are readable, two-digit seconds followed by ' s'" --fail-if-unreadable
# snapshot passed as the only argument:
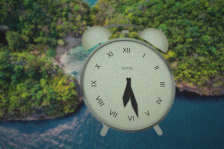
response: 6 h 28 min
